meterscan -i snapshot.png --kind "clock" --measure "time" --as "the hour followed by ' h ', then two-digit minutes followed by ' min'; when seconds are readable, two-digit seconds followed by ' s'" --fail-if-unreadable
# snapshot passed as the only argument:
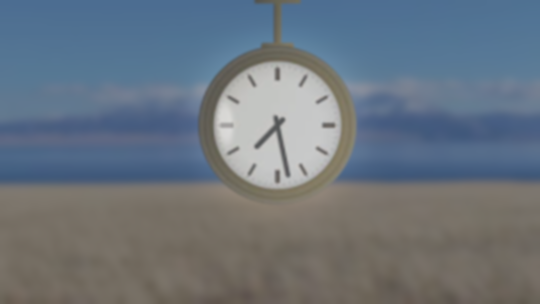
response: 7 h 28 min
